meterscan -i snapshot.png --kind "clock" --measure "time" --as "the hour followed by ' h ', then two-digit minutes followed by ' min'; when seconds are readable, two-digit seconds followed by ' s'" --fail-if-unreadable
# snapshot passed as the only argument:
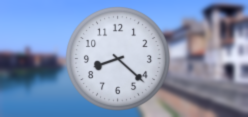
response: 8 h 22 min
